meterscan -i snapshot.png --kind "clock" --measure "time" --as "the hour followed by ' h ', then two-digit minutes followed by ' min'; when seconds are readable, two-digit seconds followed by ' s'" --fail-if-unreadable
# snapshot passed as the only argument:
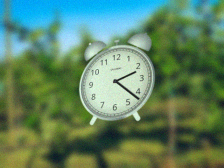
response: 2 h 22 min
